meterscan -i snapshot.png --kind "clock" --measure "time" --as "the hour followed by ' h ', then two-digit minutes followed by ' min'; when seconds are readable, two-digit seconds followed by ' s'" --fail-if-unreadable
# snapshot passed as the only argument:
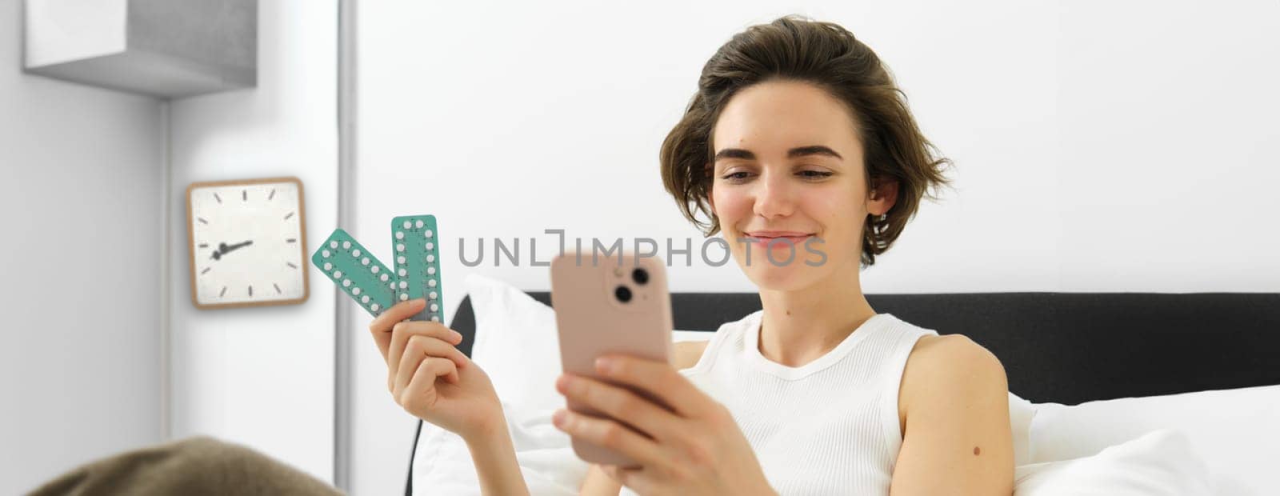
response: 8 h 42 min
